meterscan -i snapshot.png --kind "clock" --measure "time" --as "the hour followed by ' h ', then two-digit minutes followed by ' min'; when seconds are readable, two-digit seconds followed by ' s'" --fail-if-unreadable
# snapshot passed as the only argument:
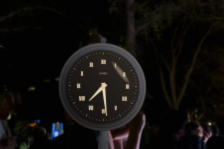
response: 7 h 29 min
